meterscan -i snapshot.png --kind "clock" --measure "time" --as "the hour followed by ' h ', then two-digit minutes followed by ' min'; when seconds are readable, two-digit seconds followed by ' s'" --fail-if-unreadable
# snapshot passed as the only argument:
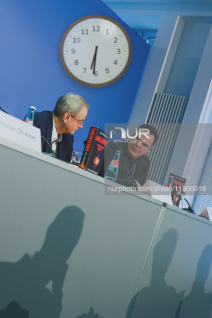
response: 6 h 31 min
